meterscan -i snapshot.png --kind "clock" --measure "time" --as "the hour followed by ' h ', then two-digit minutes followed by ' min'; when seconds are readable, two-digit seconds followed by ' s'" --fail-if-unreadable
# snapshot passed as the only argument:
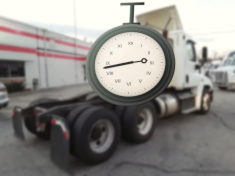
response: 2 h 43 min
